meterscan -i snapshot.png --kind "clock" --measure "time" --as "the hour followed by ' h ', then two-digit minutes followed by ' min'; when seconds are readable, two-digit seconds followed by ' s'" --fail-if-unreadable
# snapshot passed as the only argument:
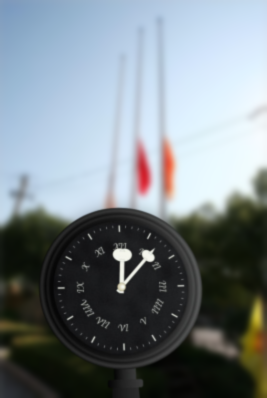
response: 12 h 07 min
